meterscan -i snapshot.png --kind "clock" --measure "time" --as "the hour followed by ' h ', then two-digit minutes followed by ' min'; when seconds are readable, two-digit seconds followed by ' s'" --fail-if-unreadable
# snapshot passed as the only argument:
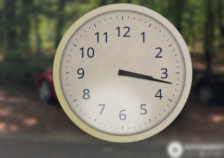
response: 3 h 17 min
